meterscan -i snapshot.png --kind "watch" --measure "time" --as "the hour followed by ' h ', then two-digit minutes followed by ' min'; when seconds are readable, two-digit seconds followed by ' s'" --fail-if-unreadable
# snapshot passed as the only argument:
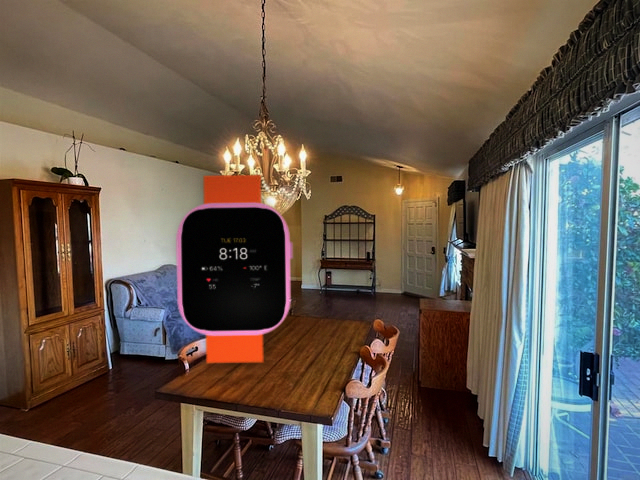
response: 8 h 18 min
